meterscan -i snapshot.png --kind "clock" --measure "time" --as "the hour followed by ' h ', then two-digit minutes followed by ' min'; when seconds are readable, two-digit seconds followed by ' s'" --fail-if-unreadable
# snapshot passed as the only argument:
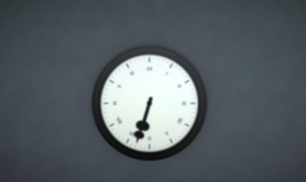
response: 6 h 33 min
